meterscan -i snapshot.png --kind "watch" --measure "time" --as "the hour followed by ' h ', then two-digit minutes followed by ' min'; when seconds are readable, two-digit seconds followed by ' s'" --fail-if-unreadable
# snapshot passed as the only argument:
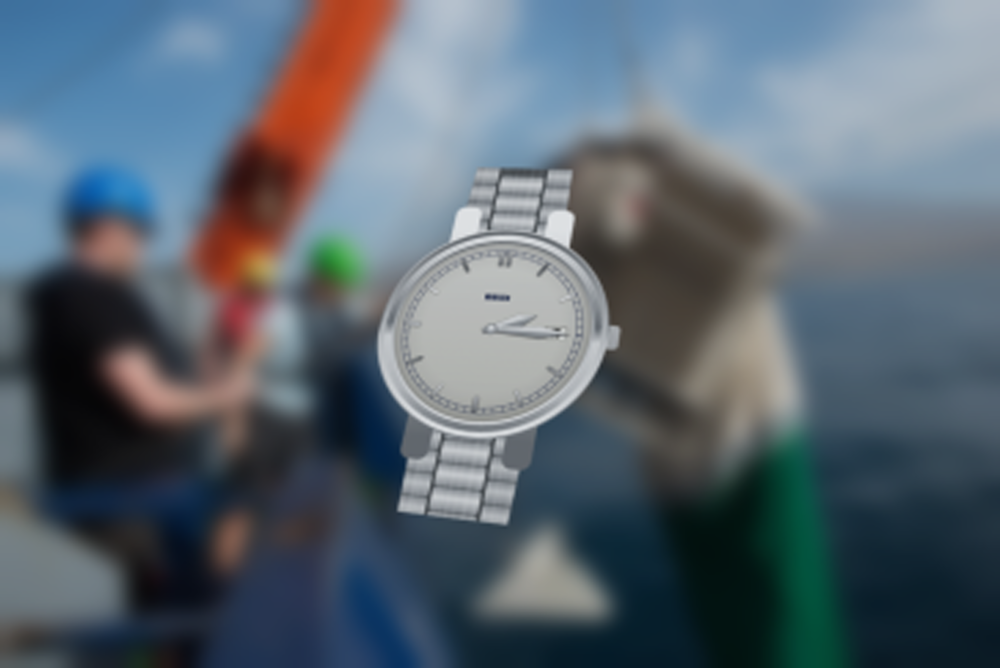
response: 2 h 15 min
